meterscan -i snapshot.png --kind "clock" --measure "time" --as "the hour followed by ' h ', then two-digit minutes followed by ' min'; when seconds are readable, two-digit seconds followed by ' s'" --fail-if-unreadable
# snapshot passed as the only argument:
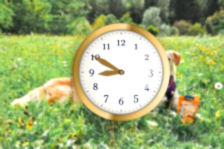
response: 8 h 50 min
